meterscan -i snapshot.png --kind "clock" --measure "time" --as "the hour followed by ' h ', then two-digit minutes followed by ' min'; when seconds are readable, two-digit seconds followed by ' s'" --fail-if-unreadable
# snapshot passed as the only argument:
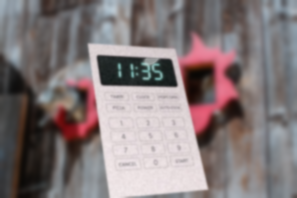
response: 11 h 35 min
